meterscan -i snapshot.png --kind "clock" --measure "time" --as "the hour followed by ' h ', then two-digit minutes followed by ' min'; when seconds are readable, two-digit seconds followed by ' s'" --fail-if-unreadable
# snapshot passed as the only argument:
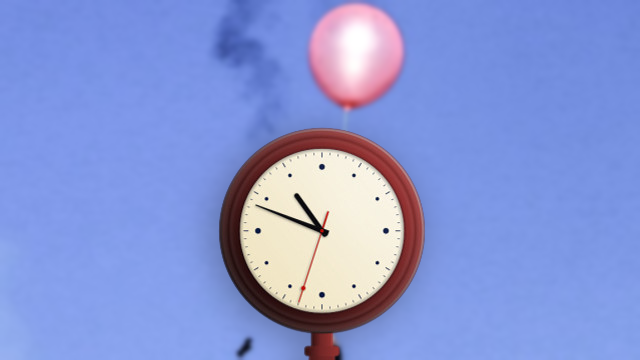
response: 10 h 48 min 33 s
